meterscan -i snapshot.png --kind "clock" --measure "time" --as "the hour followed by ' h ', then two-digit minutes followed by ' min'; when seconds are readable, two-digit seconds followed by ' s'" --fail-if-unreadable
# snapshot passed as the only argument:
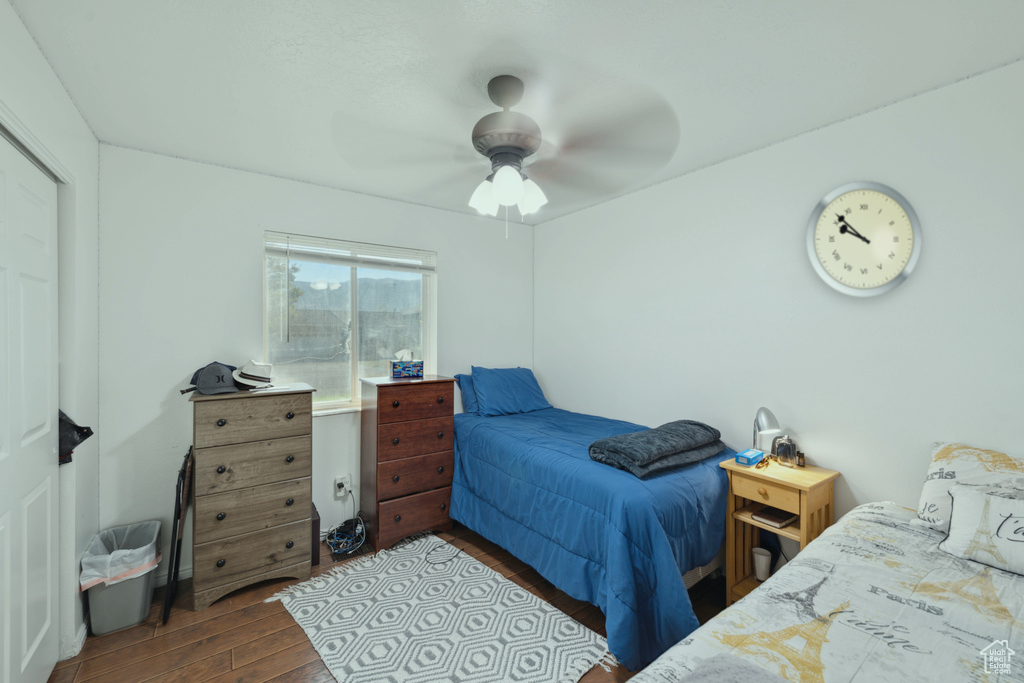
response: 9 h 52 min
